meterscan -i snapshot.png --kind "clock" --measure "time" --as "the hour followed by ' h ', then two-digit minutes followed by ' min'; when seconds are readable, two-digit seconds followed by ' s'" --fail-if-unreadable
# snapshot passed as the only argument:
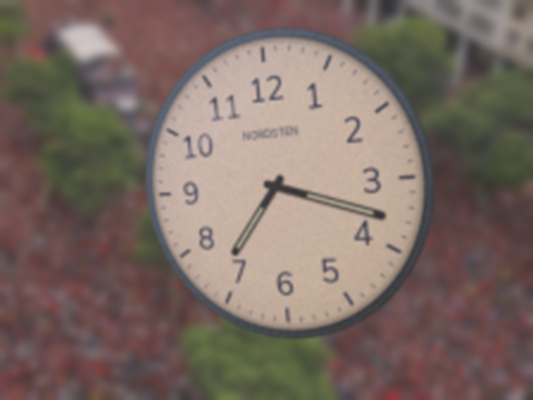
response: 7 h 18 min
